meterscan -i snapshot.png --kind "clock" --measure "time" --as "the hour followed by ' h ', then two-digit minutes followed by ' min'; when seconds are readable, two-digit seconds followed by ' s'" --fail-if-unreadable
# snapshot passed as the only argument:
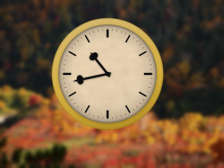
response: 10 h 43 min
